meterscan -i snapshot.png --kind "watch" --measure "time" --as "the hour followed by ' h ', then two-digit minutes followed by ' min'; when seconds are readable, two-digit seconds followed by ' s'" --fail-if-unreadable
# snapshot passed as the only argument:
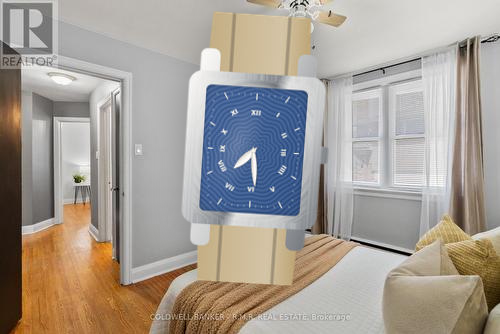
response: 7 h 29 min
